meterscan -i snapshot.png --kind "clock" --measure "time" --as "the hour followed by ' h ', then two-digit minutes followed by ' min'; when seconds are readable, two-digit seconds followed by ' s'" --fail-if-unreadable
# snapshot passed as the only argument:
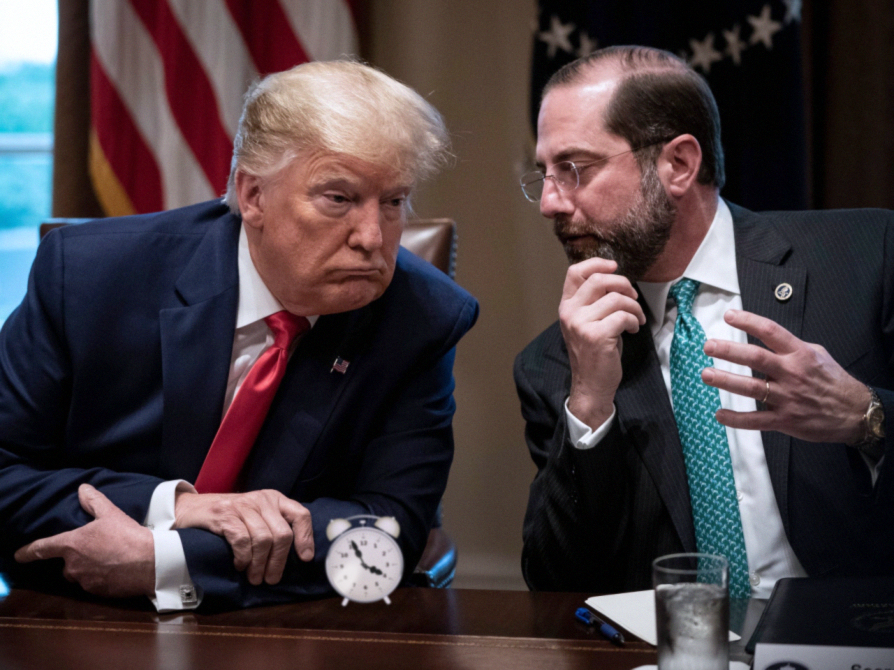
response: 3 h 56 min
